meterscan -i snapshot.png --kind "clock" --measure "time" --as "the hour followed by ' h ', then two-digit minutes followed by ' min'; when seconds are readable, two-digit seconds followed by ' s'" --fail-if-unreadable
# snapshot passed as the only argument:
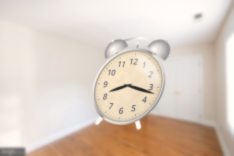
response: 8 h 17 min
